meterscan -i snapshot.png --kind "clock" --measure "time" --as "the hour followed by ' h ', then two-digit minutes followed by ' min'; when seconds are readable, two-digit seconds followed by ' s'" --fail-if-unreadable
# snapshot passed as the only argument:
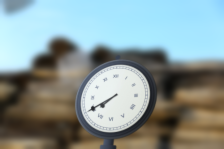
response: 7 h 40 min
